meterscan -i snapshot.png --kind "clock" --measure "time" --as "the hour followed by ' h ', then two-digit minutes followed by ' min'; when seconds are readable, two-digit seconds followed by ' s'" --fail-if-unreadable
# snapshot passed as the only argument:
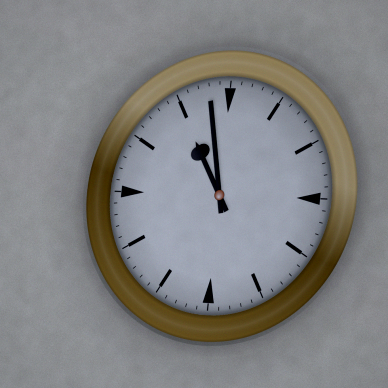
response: 10 h 58 min
